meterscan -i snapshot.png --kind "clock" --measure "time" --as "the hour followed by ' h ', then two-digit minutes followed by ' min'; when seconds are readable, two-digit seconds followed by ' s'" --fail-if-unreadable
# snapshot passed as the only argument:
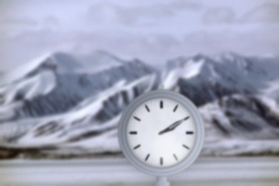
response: 2 h 10 min
